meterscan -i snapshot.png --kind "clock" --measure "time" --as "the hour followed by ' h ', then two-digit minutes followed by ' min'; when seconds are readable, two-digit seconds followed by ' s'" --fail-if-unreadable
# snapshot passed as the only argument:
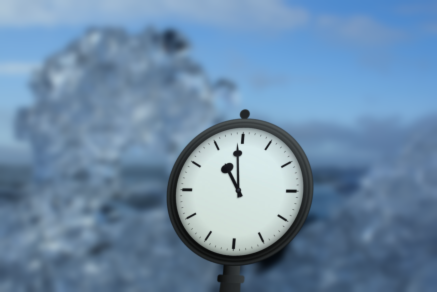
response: 10 h 59 min
